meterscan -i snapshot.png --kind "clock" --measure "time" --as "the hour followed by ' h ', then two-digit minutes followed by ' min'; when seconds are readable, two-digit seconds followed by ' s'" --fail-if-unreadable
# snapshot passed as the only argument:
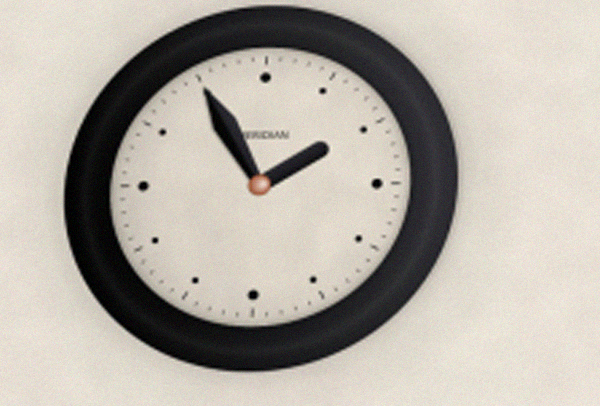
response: 1 h 55 min
